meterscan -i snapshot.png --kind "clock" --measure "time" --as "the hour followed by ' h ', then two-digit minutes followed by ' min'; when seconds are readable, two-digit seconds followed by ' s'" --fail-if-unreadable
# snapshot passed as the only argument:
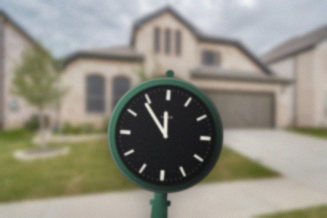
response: 11 h 54 min
